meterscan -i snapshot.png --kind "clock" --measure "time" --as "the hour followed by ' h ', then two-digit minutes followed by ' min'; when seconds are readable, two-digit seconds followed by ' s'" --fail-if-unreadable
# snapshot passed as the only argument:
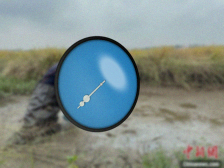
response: 7 h 38 min
